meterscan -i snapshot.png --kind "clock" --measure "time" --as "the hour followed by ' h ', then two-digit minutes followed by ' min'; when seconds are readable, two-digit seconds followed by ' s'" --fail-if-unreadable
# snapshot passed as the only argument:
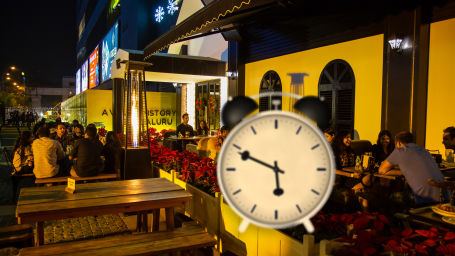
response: 5 h 49 min
